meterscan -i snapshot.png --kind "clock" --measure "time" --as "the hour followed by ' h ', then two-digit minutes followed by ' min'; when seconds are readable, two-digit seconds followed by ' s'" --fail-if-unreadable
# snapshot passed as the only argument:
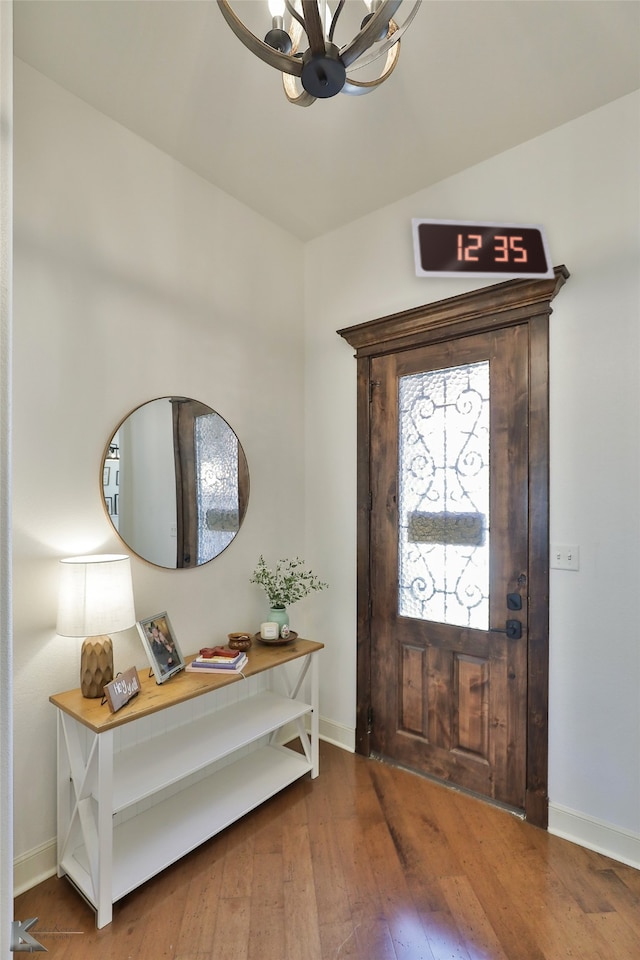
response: 12 h 35 min
